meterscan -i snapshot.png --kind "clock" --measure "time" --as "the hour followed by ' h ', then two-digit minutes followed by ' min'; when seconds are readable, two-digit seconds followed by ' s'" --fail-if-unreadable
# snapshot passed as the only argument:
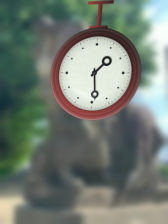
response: 1 h 29 min
